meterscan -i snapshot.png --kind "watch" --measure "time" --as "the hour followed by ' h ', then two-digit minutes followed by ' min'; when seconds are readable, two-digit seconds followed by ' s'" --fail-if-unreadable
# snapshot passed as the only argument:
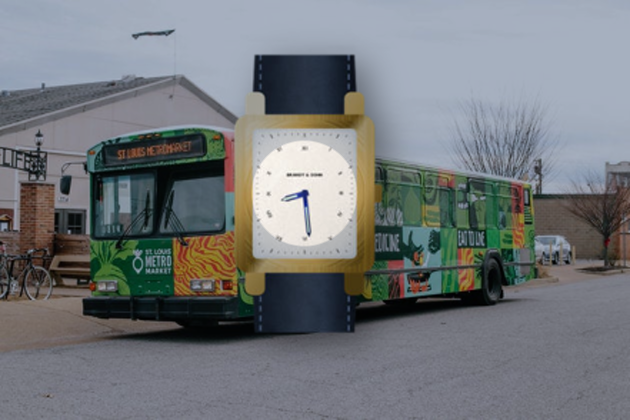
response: 8 h 29 min
